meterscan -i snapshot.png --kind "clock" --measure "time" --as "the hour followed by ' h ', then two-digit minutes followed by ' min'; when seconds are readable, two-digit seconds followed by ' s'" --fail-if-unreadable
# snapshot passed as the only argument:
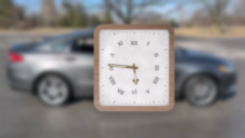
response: 5 h 46 min
